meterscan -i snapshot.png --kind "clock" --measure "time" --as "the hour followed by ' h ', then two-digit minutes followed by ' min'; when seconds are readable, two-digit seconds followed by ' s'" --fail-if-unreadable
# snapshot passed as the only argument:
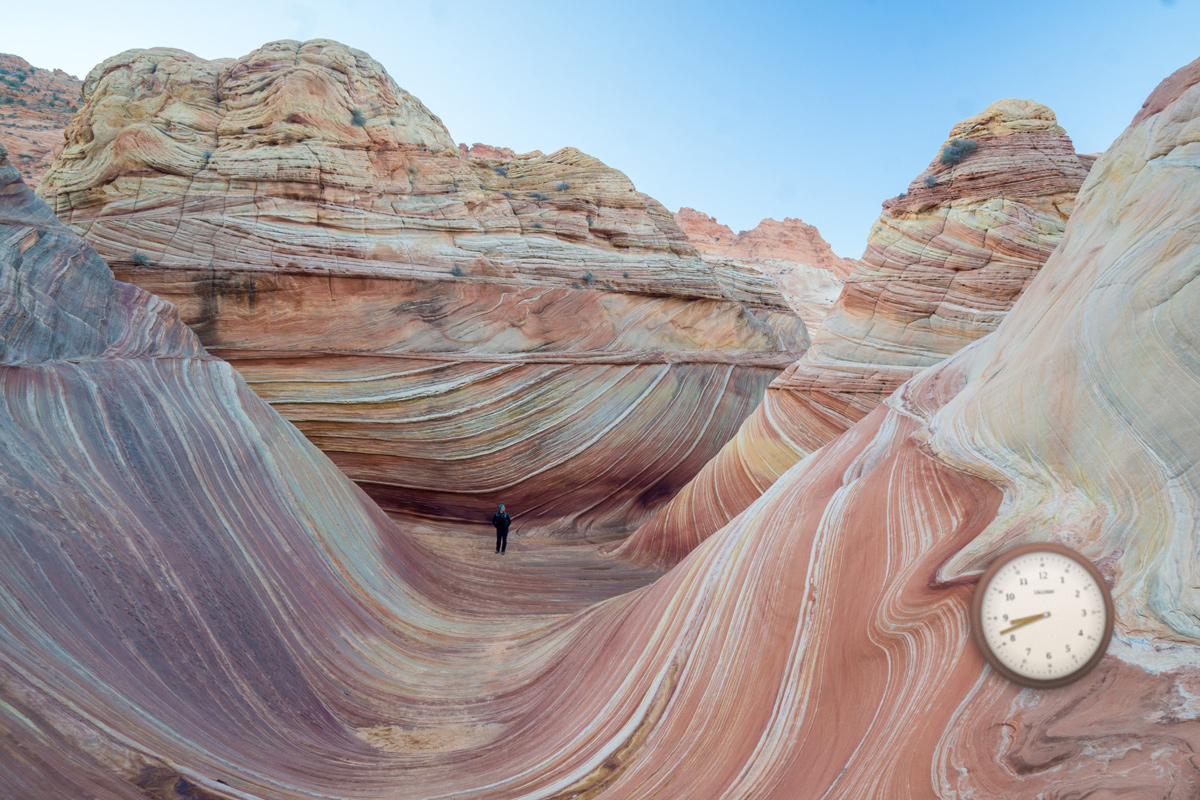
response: 8 h 42 min
